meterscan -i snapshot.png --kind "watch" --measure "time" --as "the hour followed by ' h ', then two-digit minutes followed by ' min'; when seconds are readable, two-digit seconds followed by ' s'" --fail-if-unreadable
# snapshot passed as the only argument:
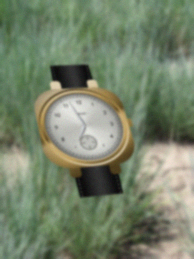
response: 6 h 57 min
